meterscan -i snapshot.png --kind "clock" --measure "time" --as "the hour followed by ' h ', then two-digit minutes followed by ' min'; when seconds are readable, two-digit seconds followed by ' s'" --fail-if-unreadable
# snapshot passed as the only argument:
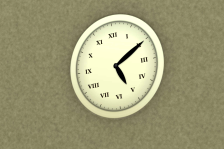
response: 5 h 10 min
